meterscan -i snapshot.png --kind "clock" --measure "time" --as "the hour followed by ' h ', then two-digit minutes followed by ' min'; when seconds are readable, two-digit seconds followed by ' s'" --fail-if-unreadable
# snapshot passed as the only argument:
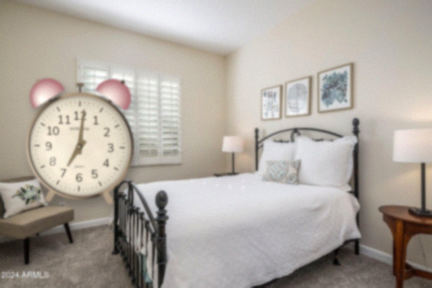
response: 7 h 01 min
